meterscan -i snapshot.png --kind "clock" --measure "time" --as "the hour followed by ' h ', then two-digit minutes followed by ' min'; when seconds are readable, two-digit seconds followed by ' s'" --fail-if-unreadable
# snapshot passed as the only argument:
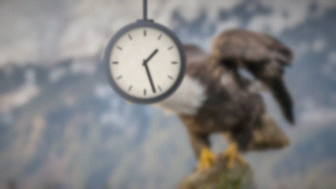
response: 1 h 27 min
